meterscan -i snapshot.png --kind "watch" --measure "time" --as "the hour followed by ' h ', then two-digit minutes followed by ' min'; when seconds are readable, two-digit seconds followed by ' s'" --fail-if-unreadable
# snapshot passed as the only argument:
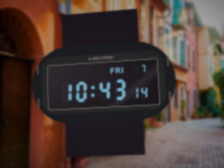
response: 10 h 43 min 14 s
